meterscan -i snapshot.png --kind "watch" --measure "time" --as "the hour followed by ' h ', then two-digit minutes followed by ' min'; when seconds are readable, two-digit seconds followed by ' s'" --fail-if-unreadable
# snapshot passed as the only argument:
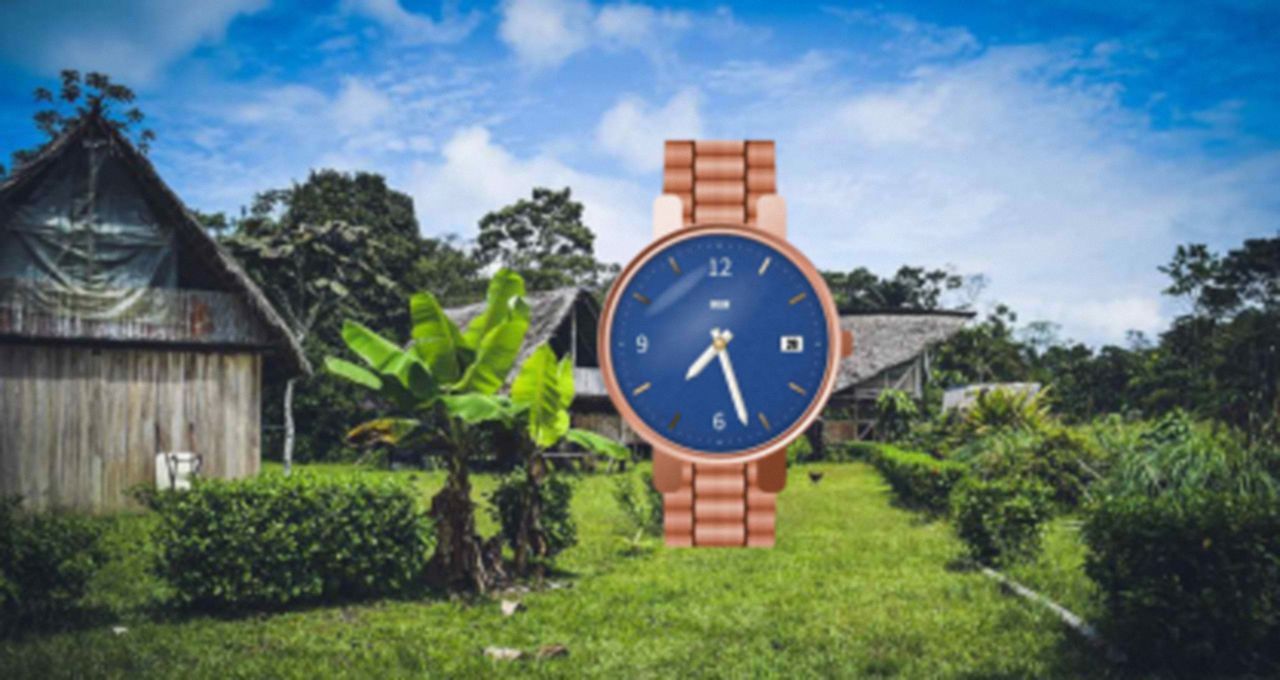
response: 7 h 27 min
